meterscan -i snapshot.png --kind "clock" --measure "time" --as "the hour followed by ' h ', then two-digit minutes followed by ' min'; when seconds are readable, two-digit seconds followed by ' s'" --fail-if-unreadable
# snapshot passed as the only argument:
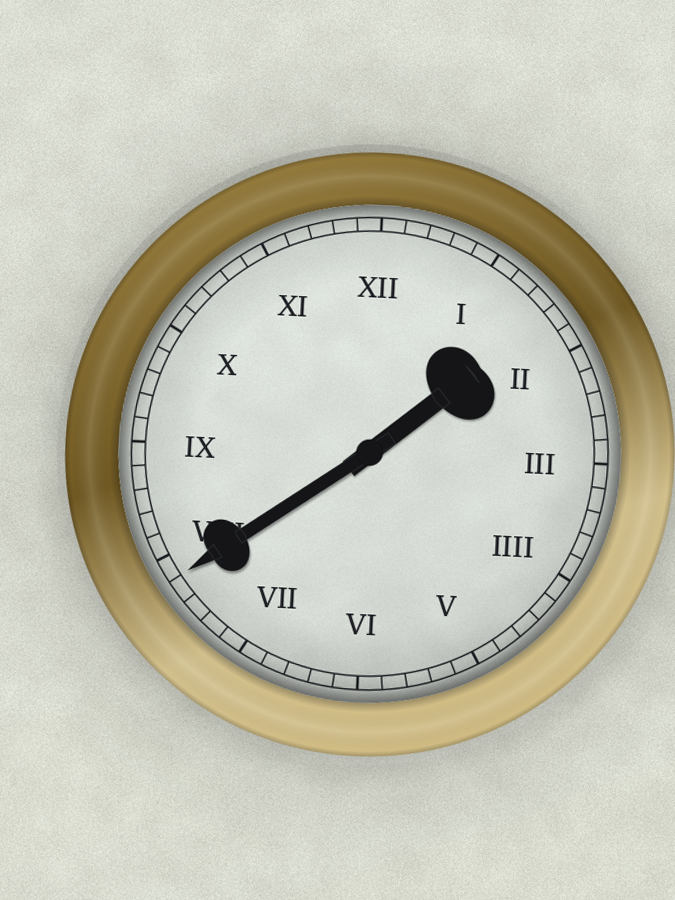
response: 1 h 39 min
